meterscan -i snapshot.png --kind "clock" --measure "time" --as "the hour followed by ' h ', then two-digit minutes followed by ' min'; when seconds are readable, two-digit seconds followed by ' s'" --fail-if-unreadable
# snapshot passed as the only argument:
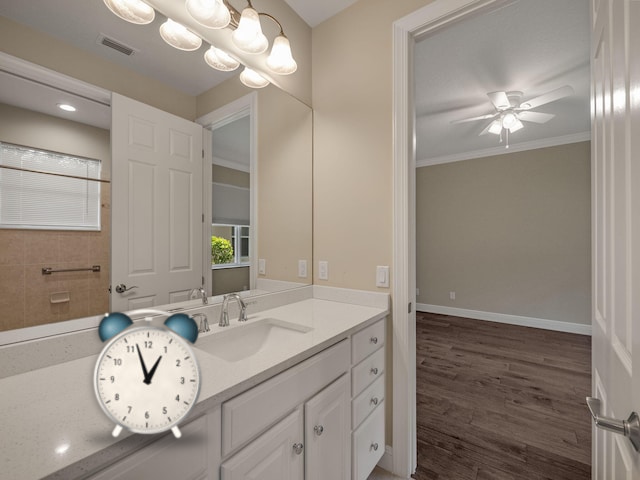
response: 12 h 57 min
